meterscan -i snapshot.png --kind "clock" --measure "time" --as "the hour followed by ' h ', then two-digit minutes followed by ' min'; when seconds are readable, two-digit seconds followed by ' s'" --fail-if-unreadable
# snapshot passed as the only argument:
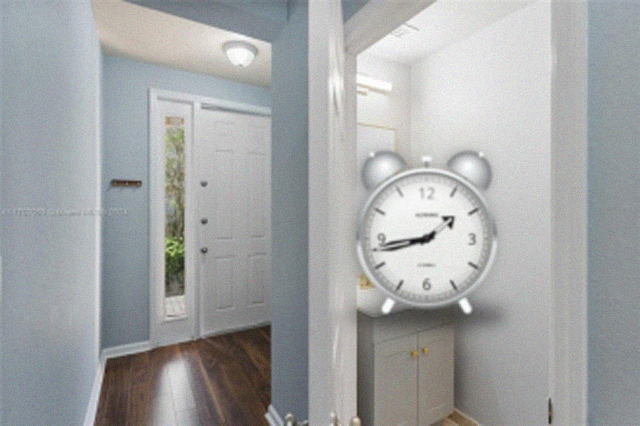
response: 1 h 43 min
